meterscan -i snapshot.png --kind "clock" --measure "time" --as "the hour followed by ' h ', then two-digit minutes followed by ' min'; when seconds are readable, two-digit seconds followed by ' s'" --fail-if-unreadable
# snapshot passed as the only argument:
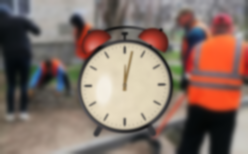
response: 12 h 02 min
